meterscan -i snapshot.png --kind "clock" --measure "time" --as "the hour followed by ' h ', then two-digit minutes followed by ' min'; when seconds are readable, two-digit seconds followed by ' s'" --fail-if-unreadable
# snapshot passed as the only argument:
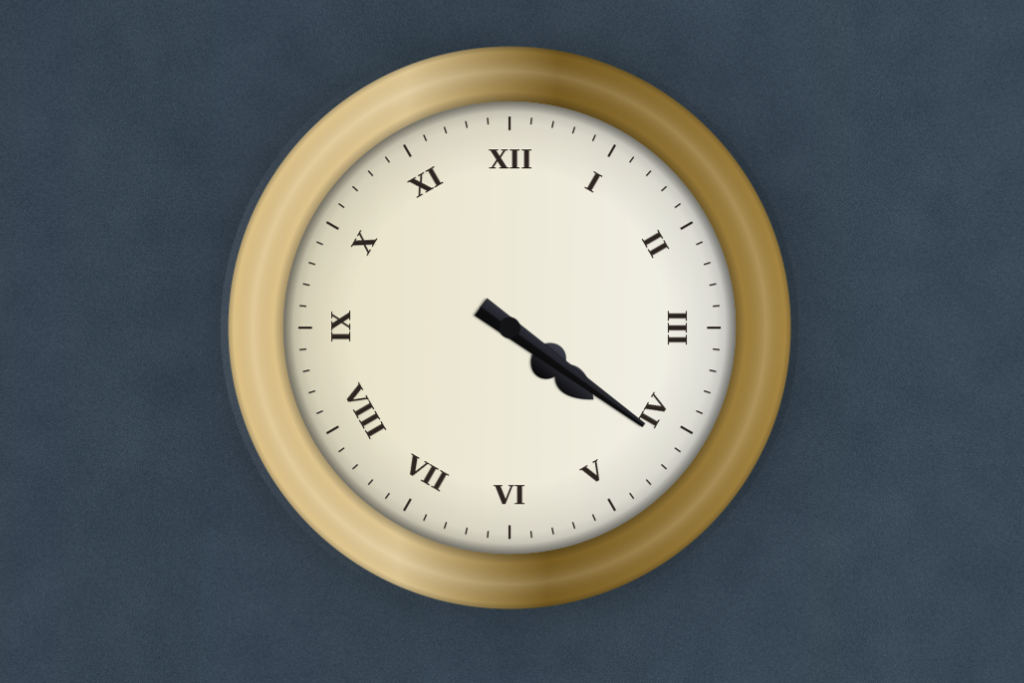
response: 4 h 21 min
